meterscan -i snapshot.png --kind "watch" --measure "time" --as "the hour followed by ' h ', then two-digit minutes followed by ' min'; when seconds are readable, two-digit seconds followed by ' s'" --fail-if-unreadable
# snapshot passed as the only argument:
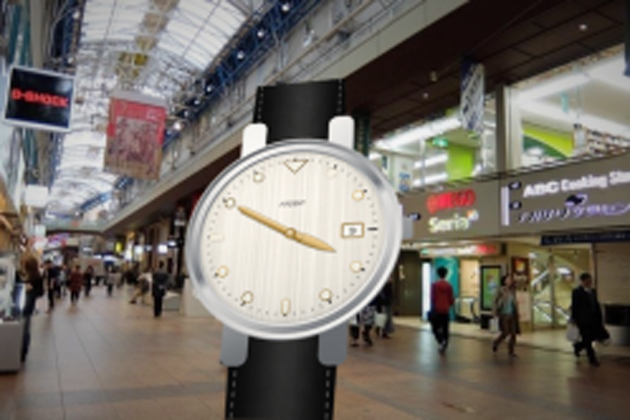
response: 3 h 50 min
